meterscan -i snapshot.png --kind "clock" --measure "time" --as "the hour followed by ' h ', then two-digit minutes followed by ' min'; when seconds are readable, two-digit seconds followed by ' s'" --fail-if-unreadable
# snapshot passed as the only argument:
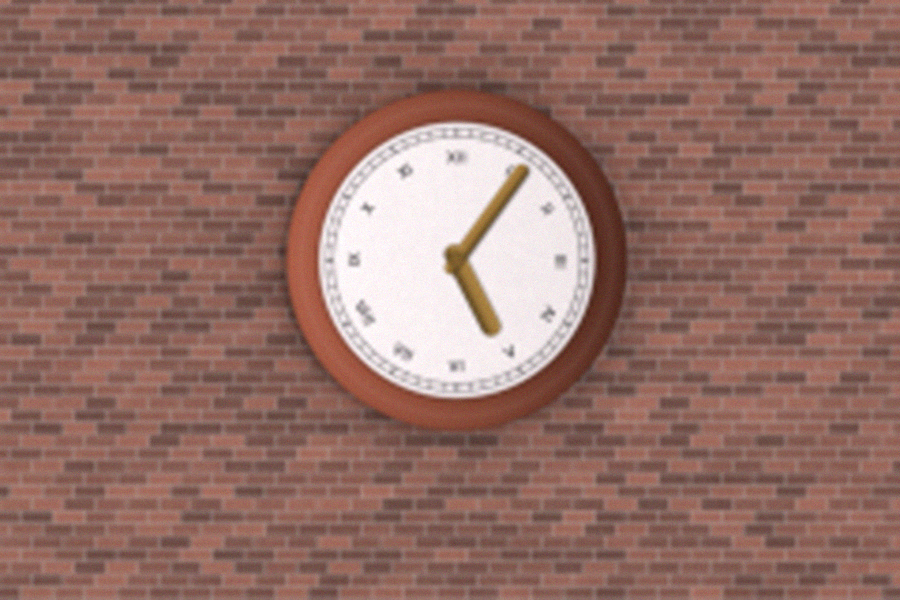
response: 5 h 06 min
